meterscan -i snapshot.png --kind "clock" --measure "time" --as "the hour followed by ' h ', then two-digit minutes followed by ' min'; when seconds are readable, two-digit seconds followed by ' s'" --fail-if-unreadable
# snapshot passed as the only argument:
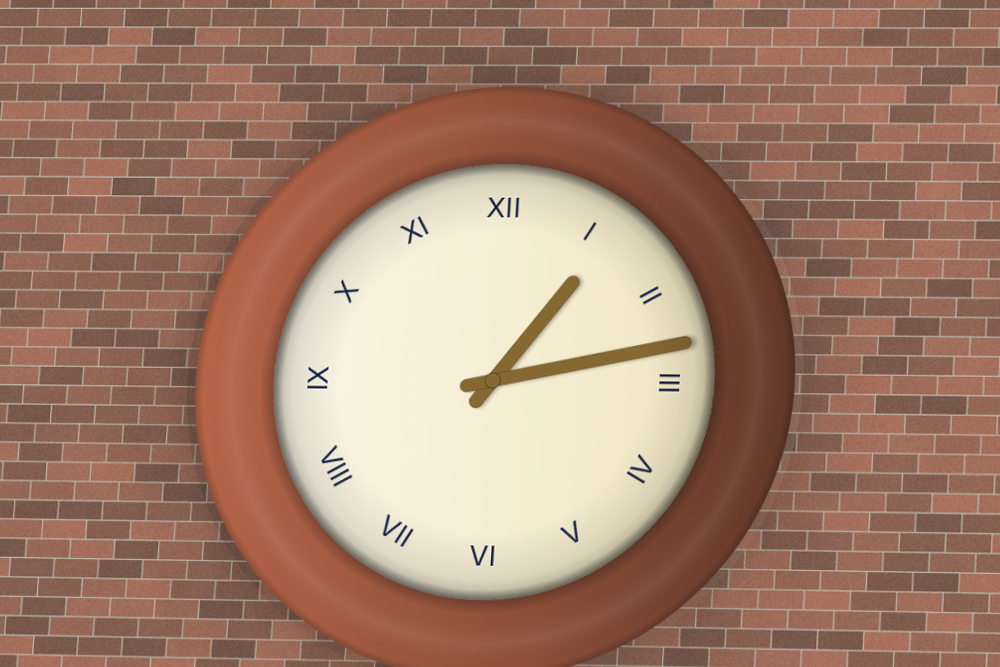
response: 1 h 13 min
